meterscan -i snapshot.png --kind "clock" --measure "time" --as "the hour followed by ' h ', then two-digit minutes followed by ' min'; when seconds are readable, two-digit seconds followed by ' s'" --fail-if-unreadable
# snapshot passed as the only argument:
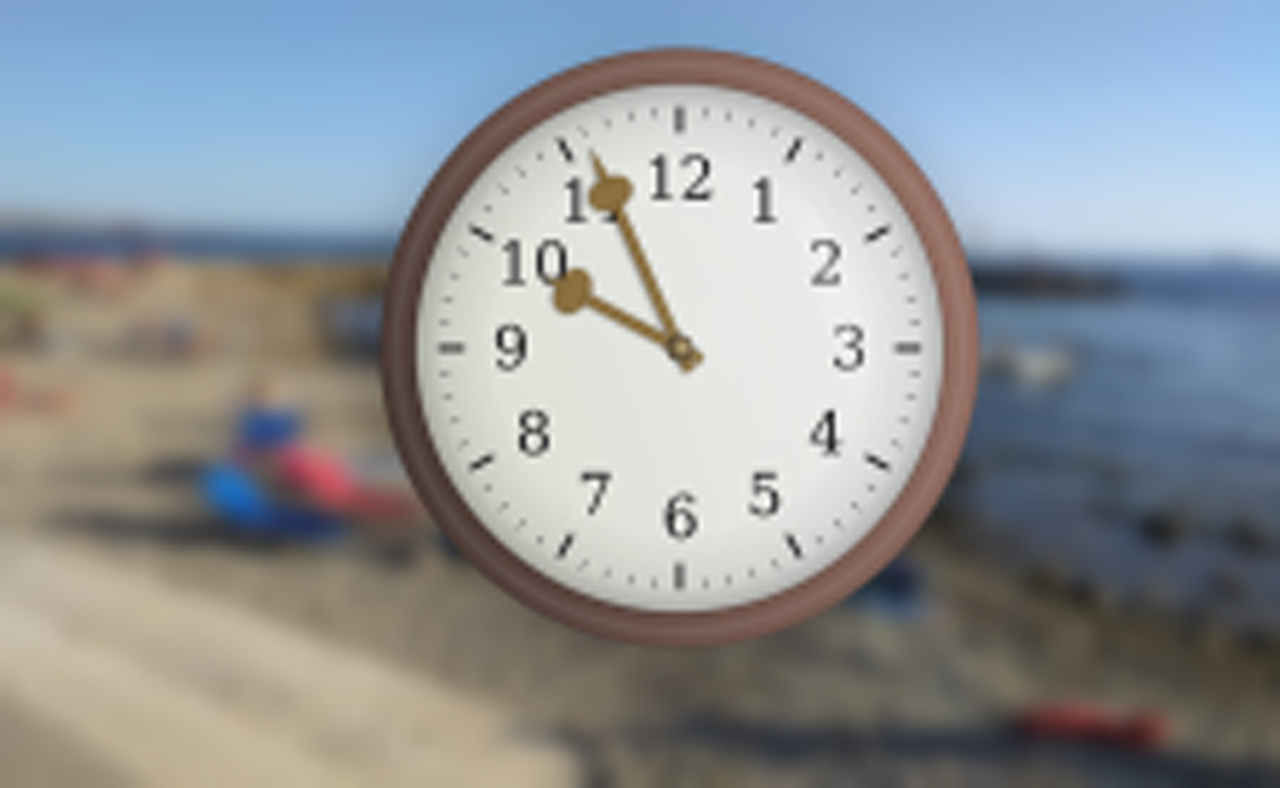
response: 9 h 56 min
